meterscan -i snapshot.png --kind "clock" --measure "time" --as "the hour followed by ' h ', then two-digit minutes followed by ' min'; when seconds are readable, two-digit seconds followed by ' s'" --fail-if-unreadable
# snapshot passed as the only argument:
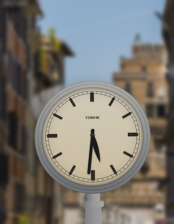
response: 5 h 31 min
